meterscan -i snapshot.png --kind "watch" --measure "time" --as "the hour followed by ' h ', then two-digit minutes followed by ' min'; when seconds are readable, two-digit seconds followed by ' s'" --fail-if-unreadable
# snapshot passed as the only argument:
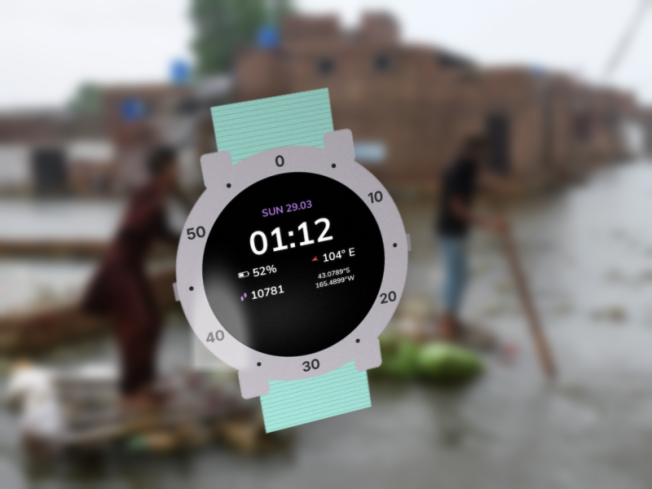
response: 1 h 12 min
